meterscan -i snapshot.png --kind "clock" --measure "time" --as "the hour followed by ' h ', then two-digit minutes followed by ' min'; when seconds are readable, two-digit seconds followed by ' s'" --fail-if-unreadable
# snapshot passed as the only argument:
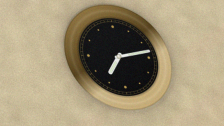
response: 7 h 13 min
